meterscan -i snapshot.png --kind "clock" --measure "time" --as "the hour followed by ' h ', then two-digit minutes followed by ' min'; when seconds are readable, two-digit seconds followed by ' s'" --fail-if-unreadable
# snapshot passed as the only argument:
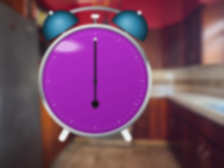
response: 6 h 00 min
